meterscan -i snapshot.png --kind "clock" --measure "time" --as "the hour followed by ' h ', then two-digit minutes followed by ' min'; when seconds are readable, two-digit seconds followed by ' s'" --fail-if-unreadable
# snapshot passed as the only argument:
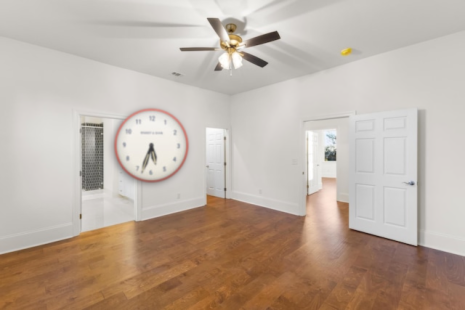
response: 5 h 33 min
